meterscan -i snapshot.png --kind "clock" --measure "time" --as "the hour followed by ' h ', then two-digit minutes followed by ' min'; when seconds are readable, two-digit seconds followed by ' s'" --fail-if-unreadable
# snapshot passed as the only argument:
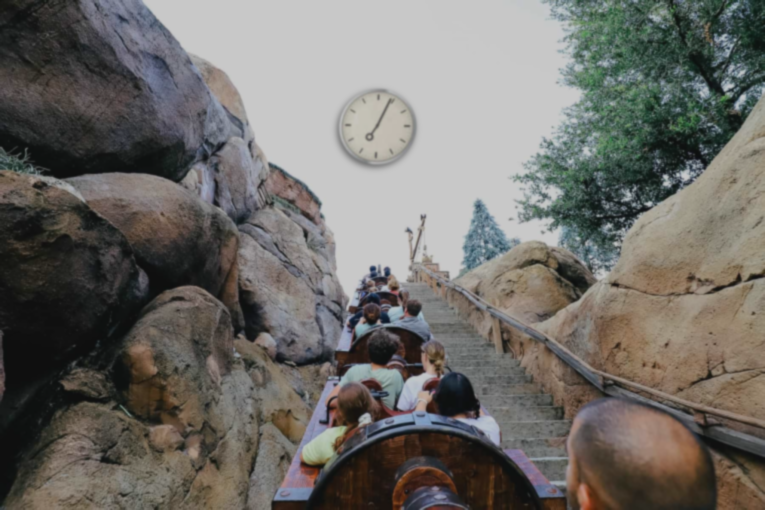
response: 7 h 04 min
